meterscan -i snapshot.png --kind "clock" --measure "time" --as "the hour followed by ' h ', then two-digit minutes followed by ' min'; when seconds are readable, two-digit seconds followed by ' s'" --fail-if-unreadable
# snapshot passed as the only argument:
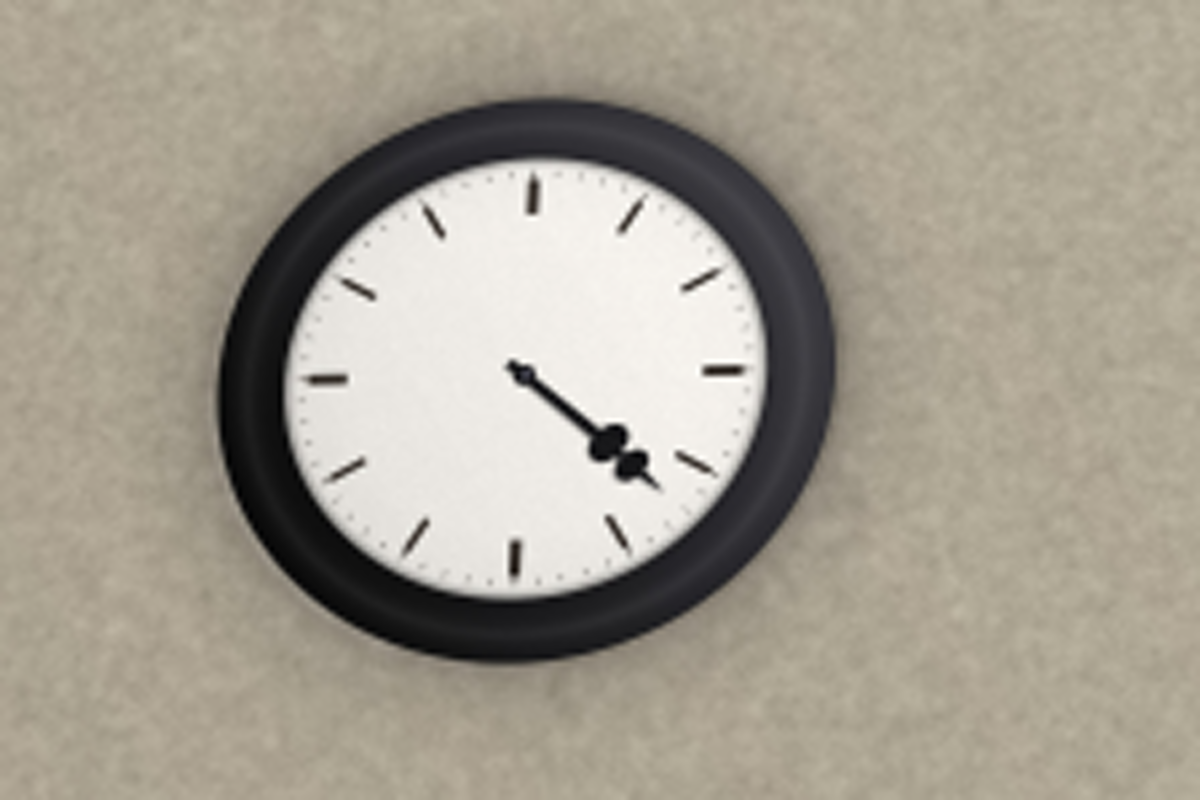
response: 4 h 22 min
